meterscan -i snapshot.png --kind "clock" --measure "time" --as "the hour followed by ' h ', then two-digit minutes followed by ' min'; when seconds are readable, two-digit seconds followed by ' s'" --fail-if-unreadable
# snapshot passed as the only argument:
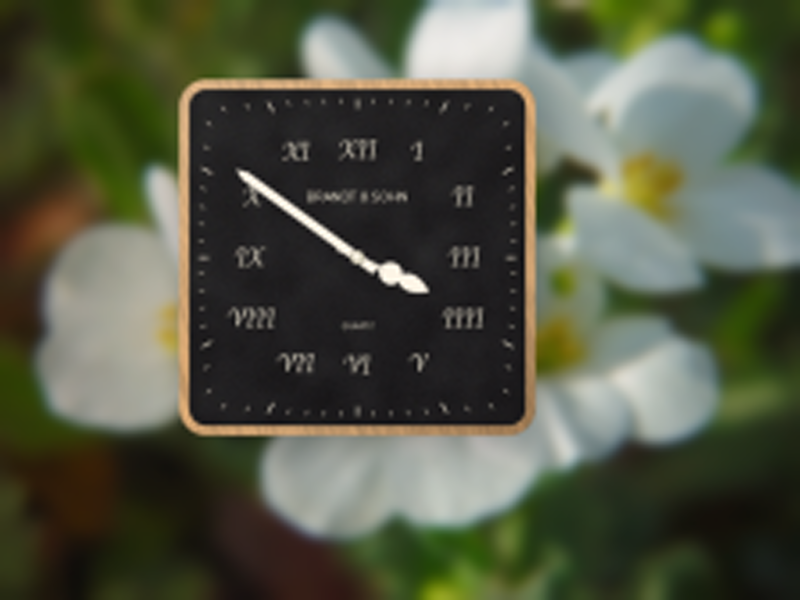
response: 3 h 51 min
